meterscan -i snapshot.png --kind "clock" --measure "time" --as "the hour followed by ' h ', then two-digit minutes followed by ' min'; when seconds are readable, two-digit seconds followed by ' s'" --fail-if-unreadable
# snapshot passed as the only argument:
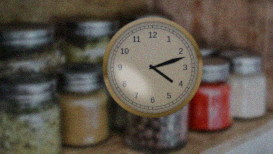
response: 4 h 12 min
